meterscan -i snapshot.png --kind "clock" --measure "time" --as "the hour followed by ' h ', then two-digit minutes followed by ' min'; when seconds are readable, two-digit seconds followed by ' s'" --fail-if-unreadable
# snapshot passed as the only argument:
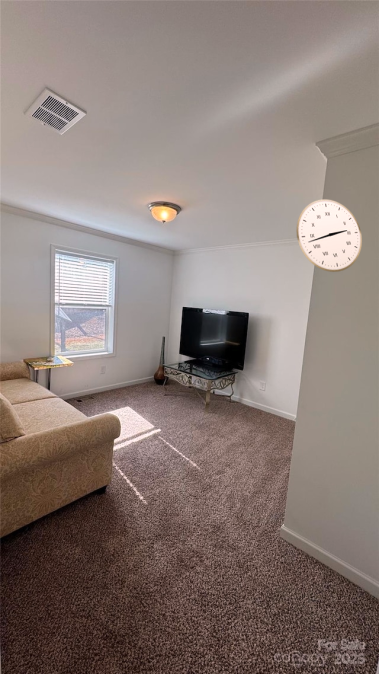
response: 2 h 43 min
